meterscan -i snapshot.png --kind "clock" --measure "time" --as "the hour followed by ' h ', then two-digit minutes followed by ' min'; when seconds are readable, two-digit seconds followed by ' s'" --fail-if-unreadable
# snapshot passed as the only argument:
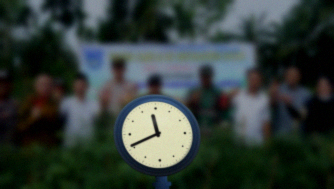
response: 11 h 41 min
